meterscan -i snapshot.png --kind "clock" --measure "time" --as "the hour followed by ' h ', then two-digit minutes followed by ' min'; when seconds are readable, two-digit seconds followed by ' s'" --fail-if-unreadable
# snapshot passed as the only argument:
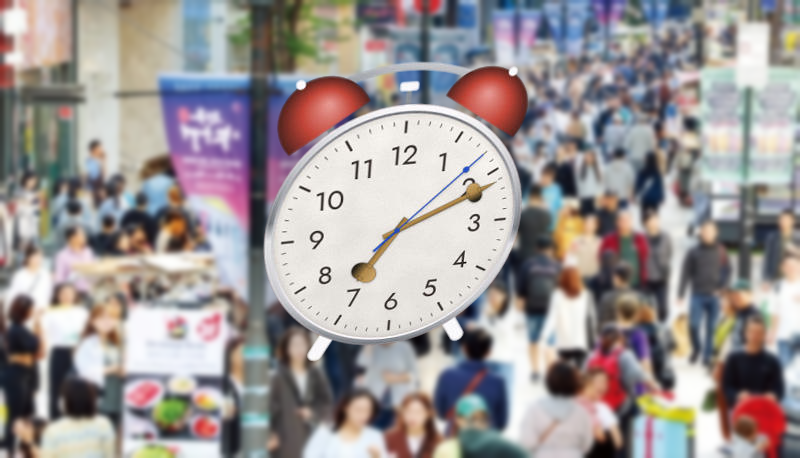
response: 7 h 11 min 08 s
